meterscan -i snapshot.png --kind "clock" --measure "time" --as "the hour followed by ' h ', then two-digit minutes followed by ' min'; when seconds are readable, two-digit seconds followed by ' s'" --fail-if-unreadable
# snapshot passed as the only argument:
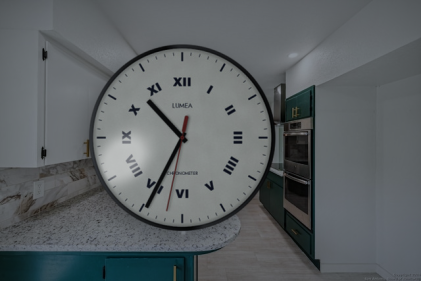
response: 10 h 34 min 32 s
